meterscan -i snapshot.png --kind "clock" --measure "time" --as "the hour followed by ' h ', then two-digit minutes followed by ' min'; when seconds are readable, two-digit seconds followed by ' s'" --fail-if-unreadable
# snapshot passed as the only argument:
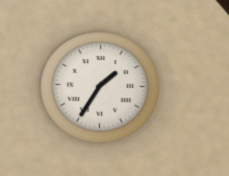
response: 1 h 35 min
